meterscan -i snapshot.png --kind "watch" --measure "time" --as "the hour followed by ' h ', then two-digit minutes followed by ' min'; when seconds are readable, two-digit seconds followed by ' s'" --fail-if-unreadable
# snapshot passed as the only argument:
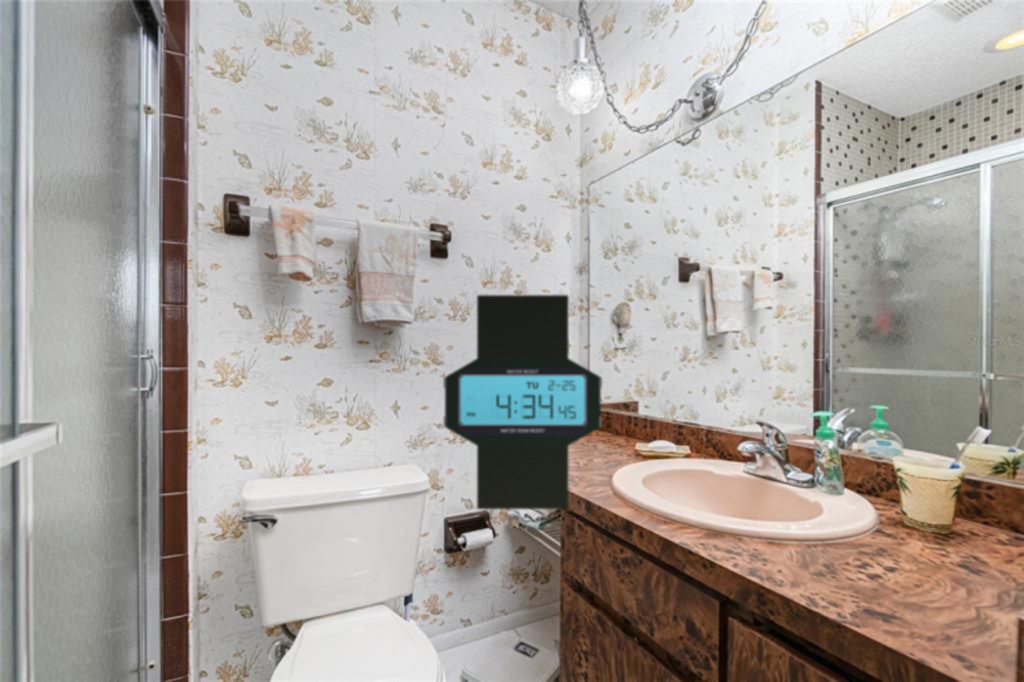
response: 4 h 34 min
